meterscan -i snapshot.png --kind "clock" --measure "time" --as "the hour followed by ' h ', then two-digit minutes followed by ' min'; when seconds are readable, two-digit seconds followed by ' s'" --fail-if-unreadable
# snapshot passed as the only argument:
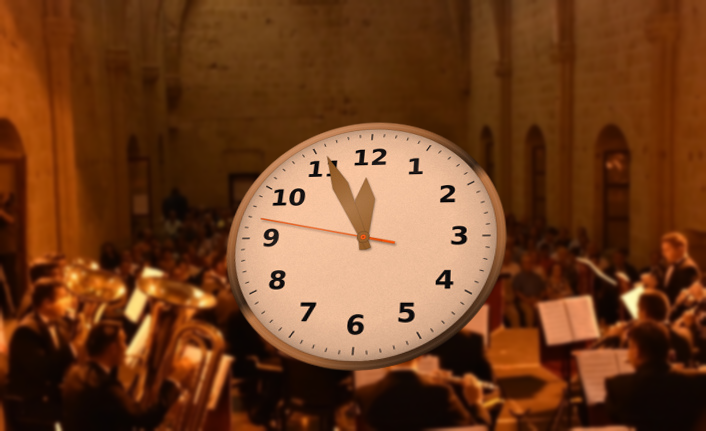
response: 11 h 55 min 47 s
